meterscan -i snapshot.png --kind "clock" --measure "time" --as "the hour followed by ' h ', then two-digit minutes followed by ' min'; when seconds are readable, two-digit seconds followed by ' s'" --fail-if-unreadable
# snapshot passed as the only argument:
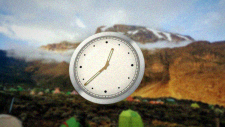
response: 12 h 38 min
